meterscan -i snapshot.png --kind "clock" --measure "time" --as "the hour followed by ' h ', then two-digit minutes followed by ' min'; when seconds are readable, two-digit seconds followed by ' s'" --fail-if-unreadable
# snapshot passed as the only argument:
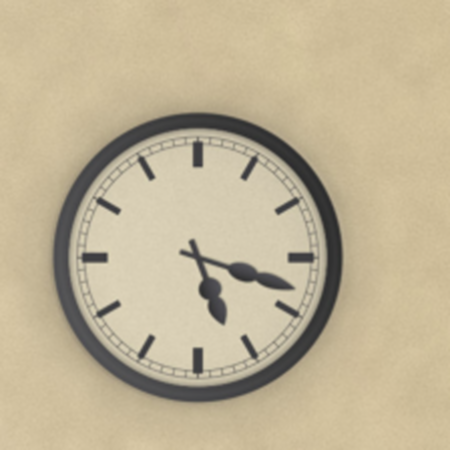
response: 5 h 18 min
